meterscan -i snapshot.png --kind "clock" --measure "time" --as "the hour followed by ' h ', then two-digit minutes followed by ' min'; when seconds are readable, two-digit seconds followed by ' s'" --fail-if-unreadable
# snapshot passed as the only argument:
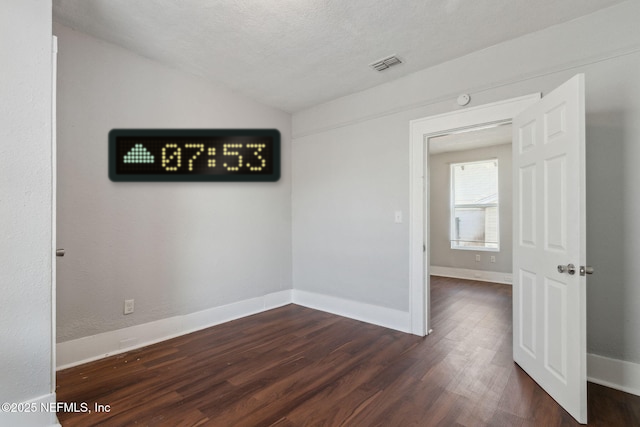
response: 7 h 53 min
